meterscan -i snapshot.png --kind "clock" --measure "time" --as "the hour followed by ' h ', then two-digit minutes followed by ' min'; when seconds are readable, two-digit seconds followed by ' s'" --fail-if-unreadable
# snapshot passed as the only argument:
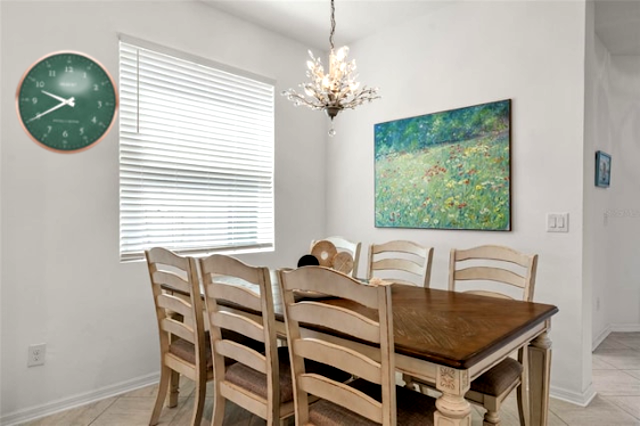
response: 9 h 40 min
